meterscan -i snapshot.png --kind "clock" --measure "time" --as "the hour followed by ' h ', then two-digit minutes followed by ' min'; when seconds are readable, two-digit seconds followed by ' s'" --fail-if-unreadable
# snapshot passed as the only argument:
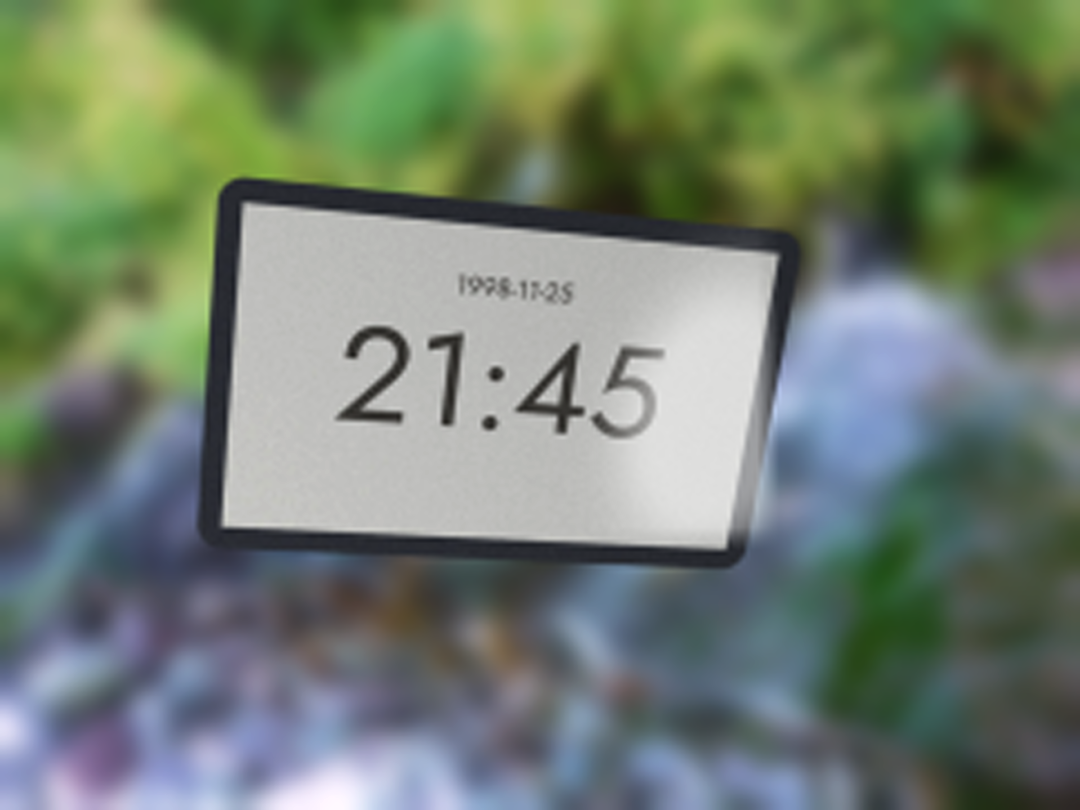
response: 21 h 45 min
